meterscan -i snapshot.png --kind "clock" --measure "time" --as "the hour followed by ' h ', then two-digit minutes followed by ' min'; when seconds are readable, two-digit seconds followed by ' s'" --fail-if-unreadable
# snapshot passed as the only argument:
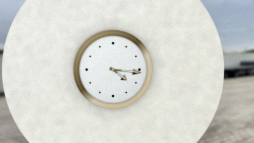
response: 4 h 16 min
